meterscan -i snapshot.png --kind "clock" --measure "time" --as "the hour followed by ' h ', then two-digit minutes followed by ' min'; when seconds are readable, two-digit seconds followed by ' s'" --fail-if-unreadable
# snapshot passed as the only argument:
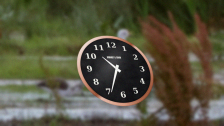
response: 10 h 34 min
